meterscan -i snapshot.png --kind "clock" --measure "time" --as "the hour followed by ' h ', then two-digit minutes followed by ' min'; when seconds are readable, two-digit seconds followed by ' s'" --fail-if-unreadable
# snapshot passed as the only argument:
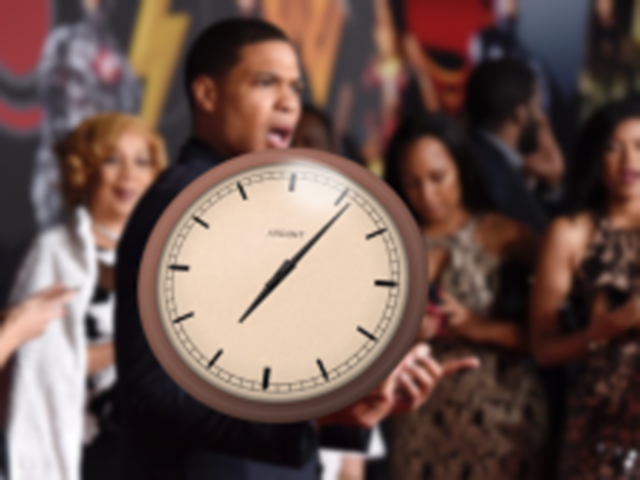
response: 7 h 06 min
